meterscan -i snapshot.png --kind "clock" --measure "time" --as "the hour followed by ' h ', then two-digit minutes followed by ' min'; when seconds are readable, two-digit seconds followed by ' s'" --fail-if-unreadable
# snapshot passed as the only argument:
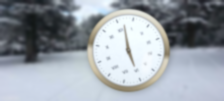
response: 6 h 02 min
